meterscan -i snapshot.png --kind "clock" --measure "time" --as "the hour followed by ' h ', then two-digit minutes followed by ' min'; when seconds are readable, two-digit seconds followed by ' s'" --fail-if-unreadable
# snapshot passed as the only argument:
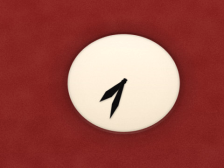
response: 7 h 33 min
